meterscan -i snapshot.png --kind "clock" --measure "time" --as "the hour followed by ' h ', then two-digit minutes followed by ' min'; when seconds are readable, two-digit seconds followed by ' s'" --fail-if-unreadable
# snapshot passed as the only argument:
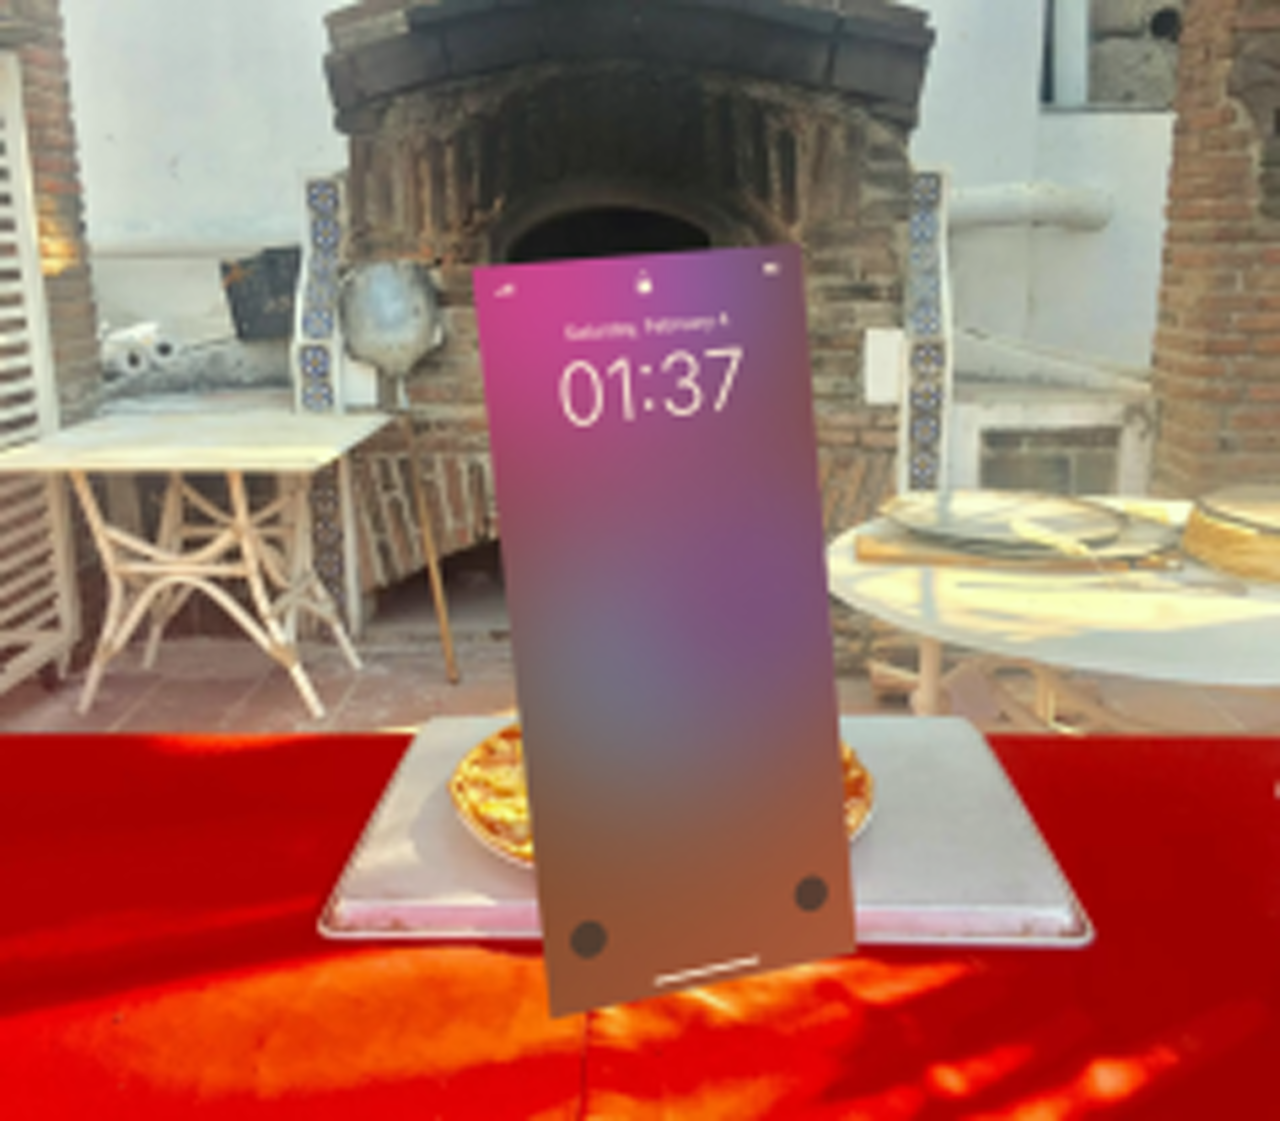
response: 1 h 37 min
